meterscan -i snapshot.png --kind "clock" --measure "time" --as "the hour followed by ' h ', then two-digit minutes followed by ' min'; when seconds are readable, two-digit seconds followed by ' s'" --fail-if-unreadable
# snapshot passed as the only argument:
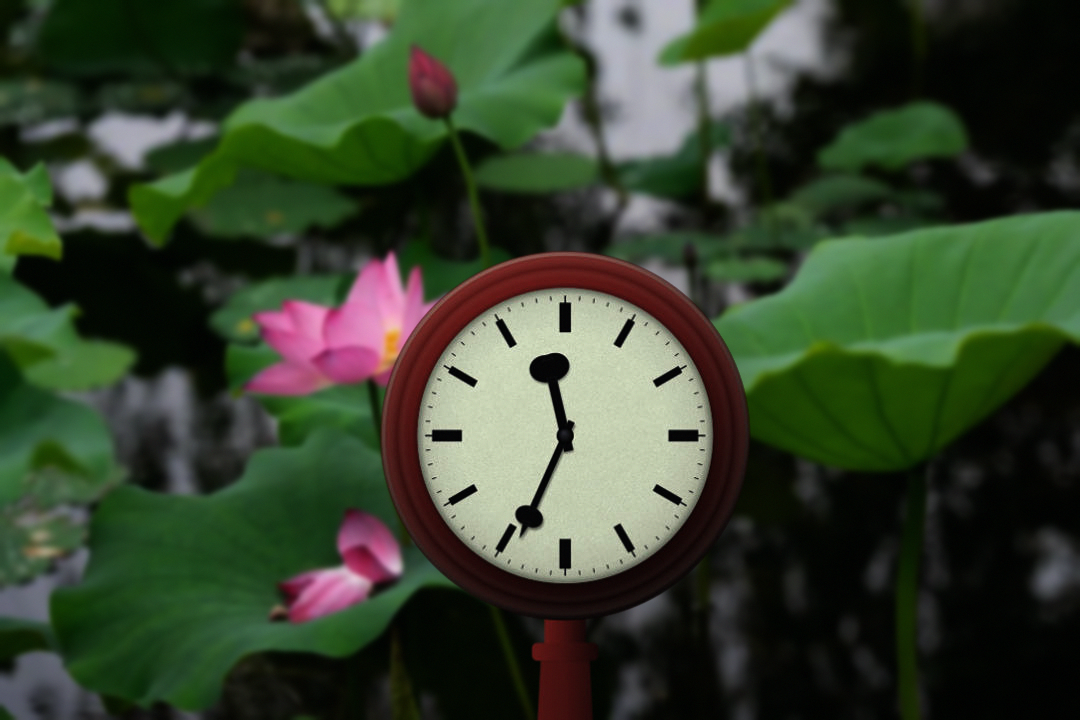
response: 11 h 34 min
